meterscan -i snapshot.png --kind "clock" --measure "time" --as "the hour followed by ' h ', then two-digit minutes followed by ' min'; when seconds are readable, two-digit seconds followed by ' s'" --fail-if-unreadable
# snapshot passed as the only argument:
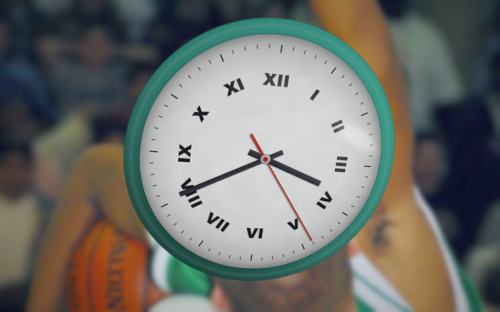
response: 3 h 40 min 24 s
